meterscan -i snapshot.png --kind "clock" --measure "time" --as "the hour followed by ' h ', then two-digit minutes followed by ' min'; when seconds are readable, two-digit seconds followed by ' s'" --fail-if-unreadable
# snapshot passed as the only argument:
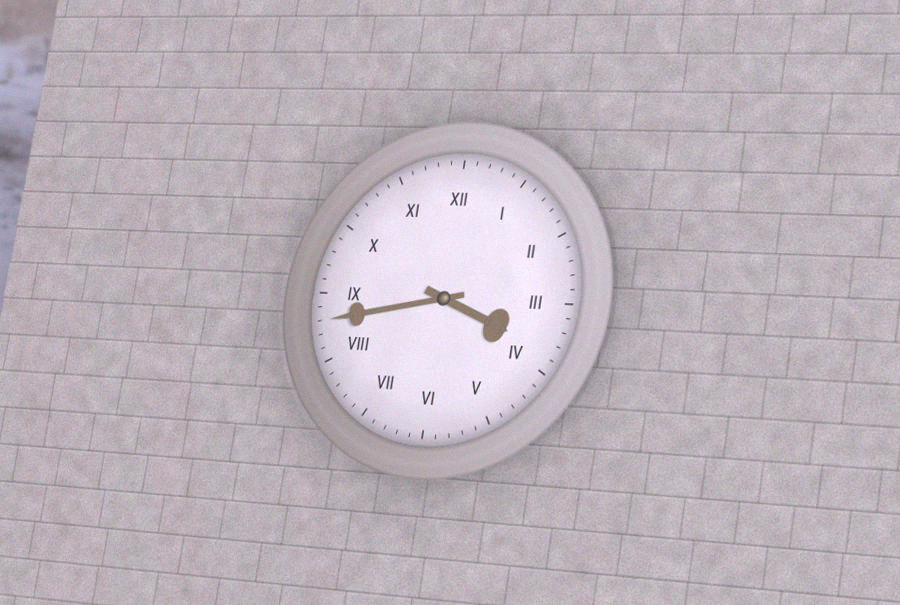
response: 3 h 43 min
